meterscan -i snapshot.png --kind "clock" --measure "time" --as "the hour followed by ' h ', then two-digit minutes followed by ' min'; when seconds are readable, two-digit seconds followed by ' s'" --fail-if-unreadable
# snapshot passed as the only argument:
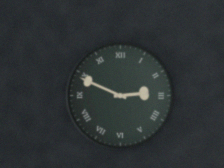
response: 2 h 49 min
